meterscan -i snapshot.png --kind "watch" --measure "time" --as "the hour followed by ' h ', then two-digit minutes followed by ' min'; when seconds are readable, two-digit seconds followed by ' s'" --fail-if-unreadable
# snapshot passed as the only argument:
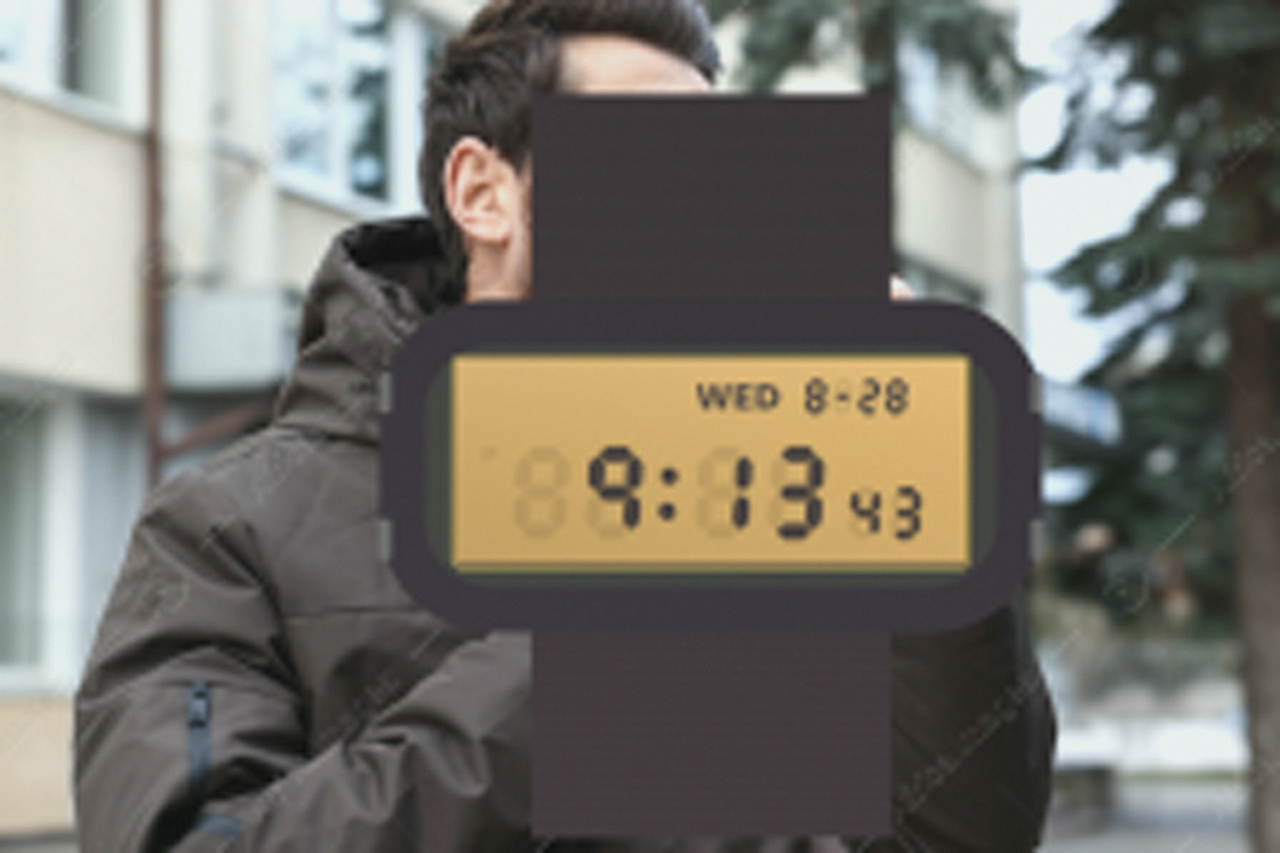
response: 9 h 13 min 43 s
